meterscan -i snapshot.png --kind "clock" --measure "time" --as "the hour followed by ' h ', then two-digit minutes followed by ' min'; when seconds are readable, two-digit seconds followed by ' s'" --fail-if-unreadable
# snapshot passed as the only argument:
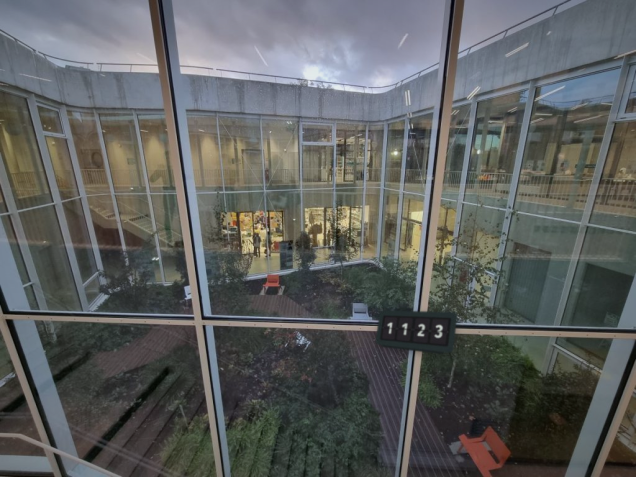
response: 11 h 23 min
